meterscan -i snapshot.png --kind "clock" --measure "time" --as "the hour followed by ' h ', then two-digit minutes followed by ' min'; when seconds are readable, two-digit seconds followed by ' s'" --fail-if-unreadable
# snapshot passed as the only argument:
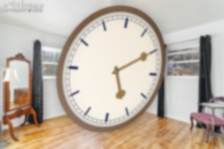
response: 5 h 10 min
